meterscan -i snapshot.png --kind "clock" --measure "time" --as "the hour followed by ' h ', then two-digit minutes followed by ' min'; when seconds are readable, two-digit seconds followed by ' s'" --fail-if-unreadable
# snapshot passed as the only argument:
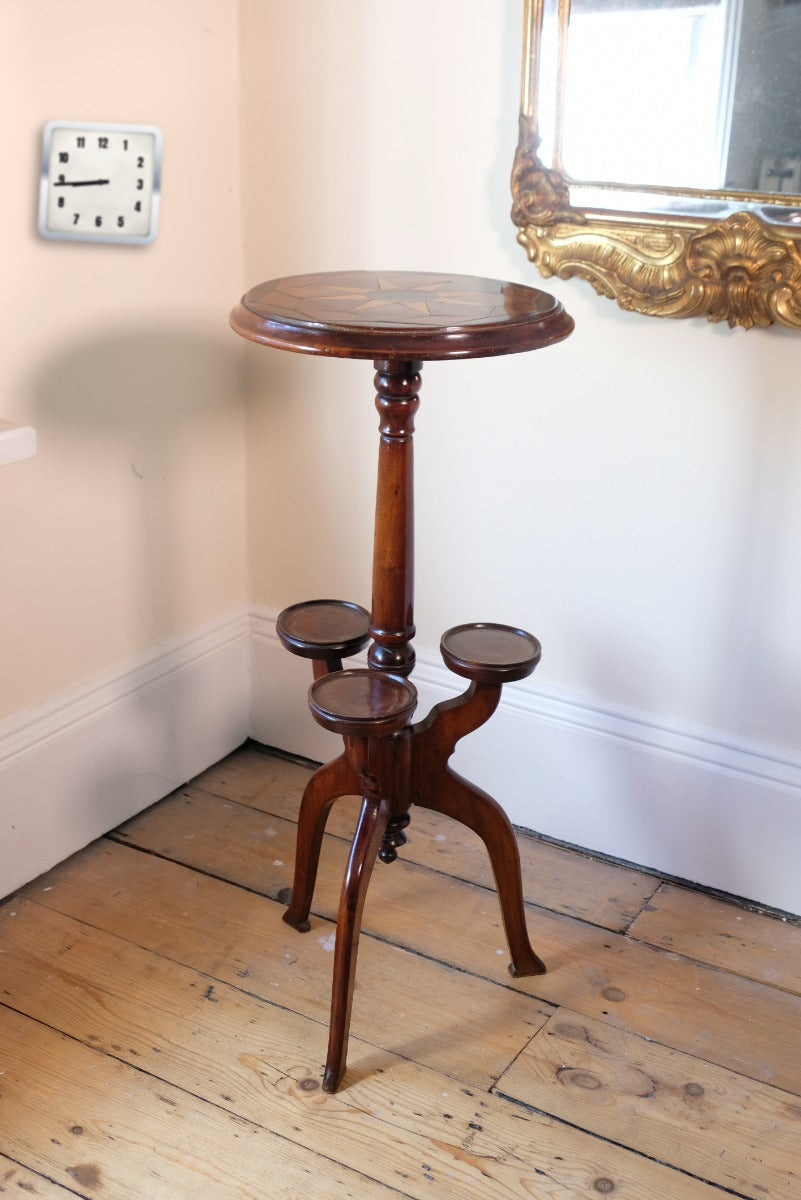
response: 8 h 44 min
